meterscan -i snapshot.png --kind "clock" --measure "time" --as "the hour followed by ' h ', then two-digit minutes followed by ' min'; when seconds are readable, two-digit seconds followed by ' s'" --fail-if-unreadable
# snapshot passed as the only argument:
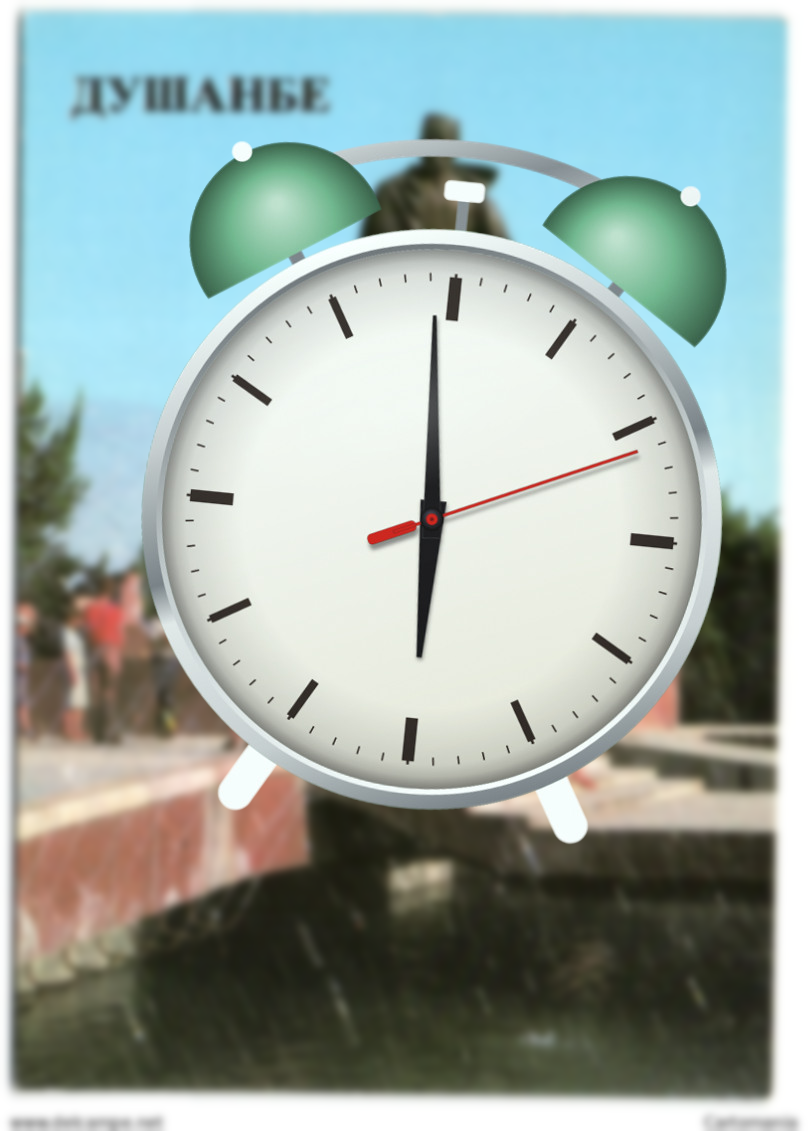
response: 5 h 59 min 11 s
